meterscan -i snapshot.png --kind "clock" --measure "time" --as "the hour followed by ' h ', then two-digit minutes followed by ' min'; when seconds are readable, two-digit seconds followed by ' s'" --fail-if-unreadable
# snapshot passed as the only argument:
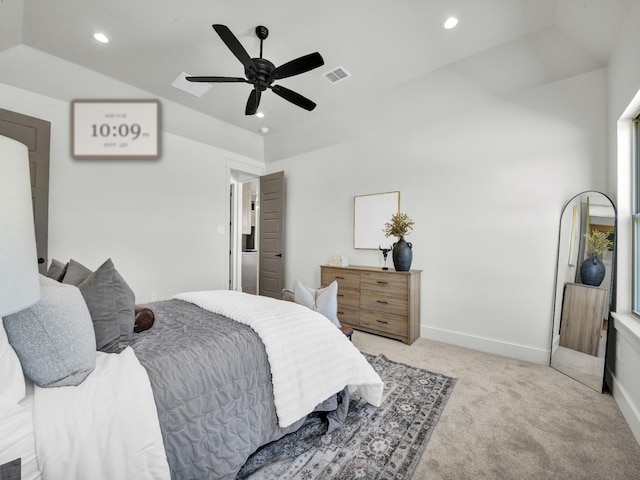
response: 10 h 09 min
